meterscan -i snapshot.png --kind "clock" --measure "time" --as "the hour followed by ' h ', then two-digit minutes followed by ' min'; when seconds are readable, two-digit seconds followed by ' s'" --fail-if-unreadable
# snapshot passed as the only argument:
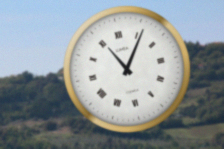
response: 11 h 06 min
